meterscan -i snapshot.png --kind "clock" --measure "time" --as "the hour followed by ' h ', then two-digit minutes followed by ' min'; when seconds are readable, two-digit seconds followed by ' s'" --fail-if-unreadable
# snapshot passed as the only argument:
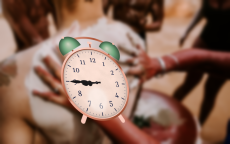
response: 8 h 45 min
